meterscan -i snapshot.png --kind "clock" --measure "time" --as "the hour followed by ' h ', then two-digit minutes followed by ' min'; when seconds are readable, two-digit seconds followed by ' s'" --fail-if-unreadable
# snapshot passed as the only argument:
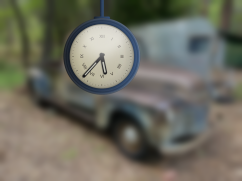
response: 5 h 37 min
